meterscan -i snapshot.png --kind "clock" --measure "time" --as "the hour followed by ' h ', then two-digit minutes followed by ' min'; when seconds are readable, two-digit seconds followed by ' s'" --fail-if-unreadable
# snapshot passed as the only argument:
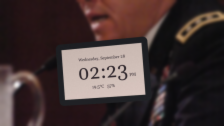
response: 2 h 23 min
